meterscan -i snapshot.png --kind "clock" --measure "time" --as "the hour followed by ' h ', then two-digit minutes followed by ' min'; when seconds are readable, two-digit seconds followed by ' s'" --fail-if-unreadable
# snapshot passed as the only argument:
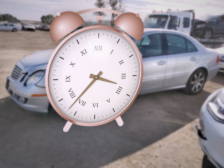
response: 3 h 37 min
